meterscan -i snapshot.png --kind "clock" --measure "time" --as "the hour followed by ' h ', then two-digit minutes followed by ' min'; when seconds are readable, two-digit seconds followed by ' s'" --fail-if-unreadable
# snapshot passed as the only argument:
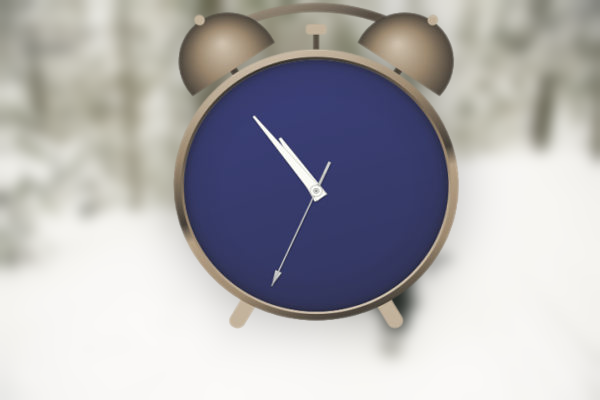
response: 10 h 53 min 34 s
